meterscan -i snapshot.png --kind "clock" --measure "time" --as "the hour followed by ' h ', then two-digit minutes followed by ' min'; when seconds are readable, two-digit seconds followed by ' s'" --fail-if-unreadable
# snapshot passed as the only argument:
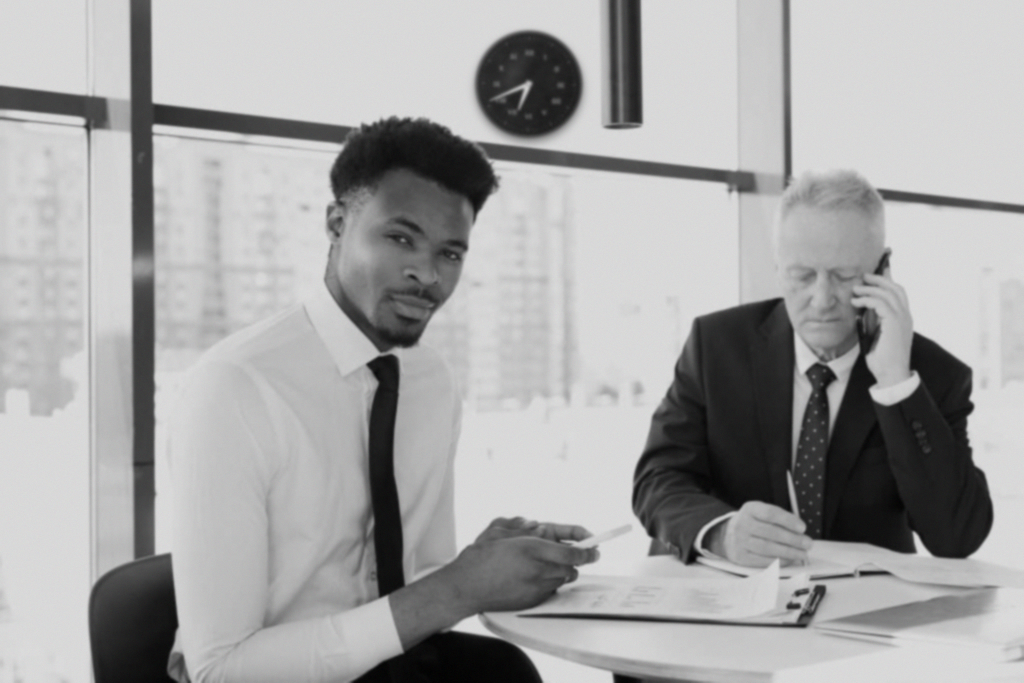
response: 6 h 41 min
